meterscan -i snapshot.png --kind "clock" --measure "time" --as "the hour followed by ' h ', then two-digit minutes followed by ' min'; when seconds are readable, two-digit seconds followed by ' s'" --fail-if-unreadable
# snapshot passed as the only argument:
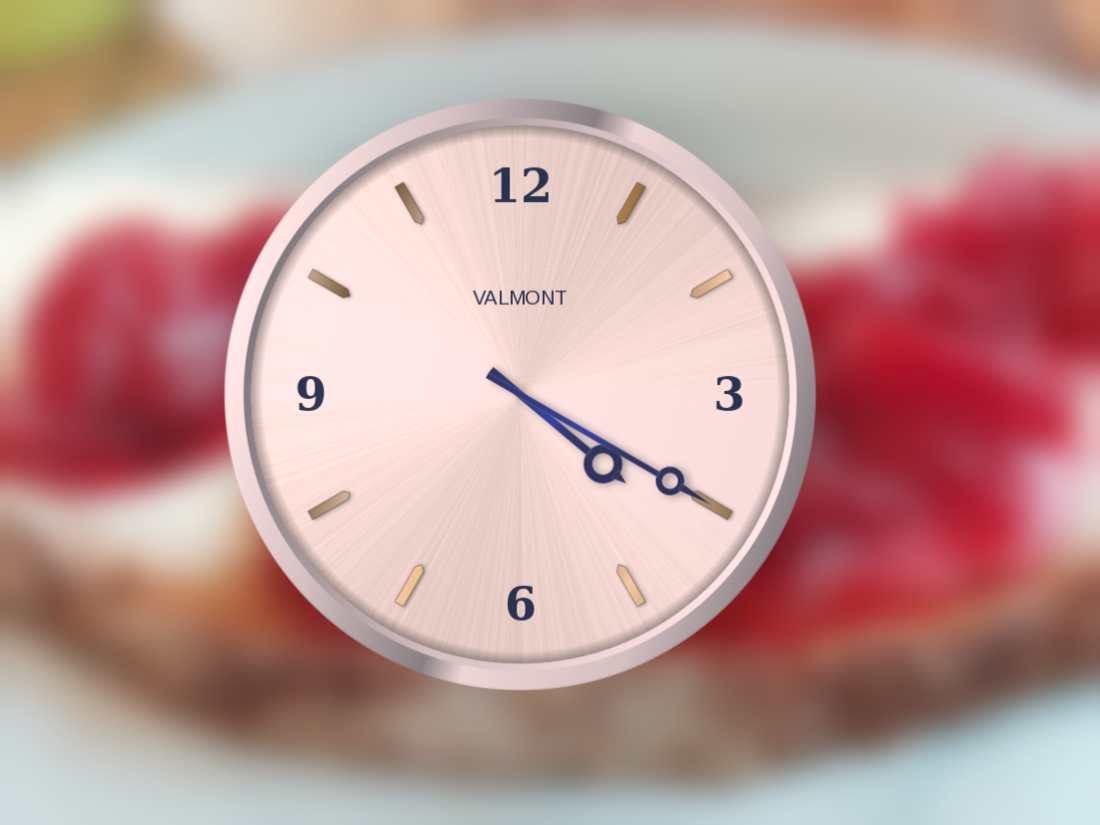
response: 4 h 20 min
